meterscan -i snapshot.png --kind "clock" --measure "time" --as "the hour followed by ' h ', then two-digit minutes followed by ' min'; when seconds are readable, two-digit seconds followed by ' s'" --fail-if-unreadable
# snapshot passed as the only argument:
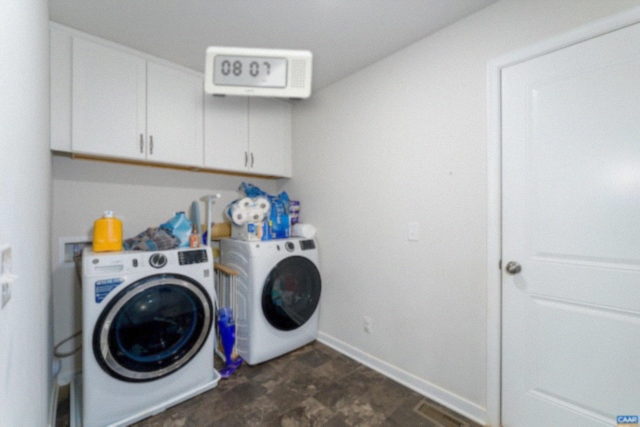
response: 8 h 07 min
